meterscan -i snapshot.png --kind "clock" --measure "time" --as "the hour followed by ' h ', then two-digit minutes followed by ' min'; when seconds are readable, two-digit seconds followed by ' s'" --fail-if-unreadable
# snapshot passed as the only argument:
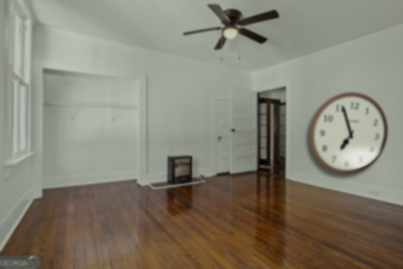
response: 6 h 56 min
